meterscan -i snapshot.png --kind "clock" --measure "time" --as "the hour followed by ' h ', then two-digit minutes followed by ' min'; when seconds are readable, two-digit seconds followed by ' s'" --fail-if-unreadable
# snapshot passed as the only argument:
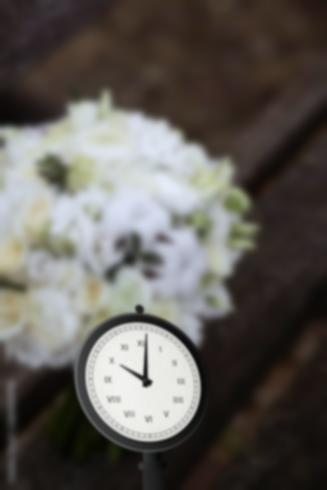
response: 10 h 01 min
